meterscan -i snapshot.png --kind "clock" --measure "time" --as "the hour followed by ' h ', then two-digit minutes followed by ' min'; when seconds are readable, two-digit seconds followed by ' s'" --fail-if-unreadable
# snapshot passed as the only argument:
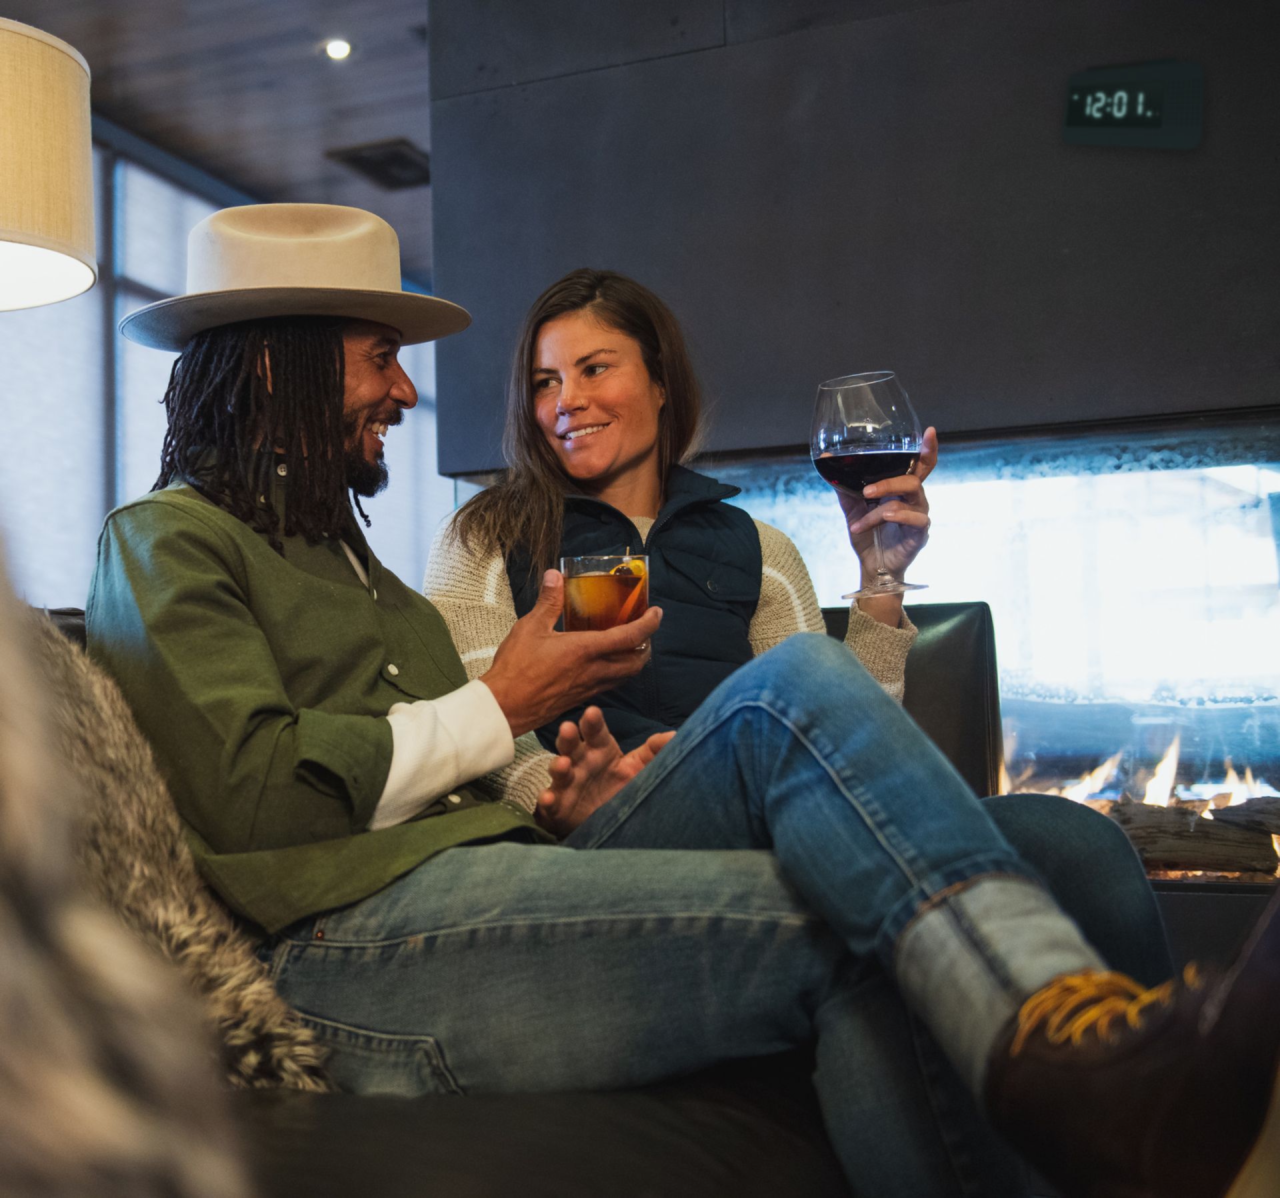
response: 12 h 01 min
